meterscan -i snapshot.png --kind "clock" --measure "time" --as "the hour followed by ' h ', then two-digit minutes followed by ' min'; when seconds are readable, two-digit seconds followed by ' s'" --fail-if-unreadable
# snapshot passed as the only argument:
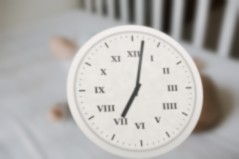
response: 7 h 02 min
